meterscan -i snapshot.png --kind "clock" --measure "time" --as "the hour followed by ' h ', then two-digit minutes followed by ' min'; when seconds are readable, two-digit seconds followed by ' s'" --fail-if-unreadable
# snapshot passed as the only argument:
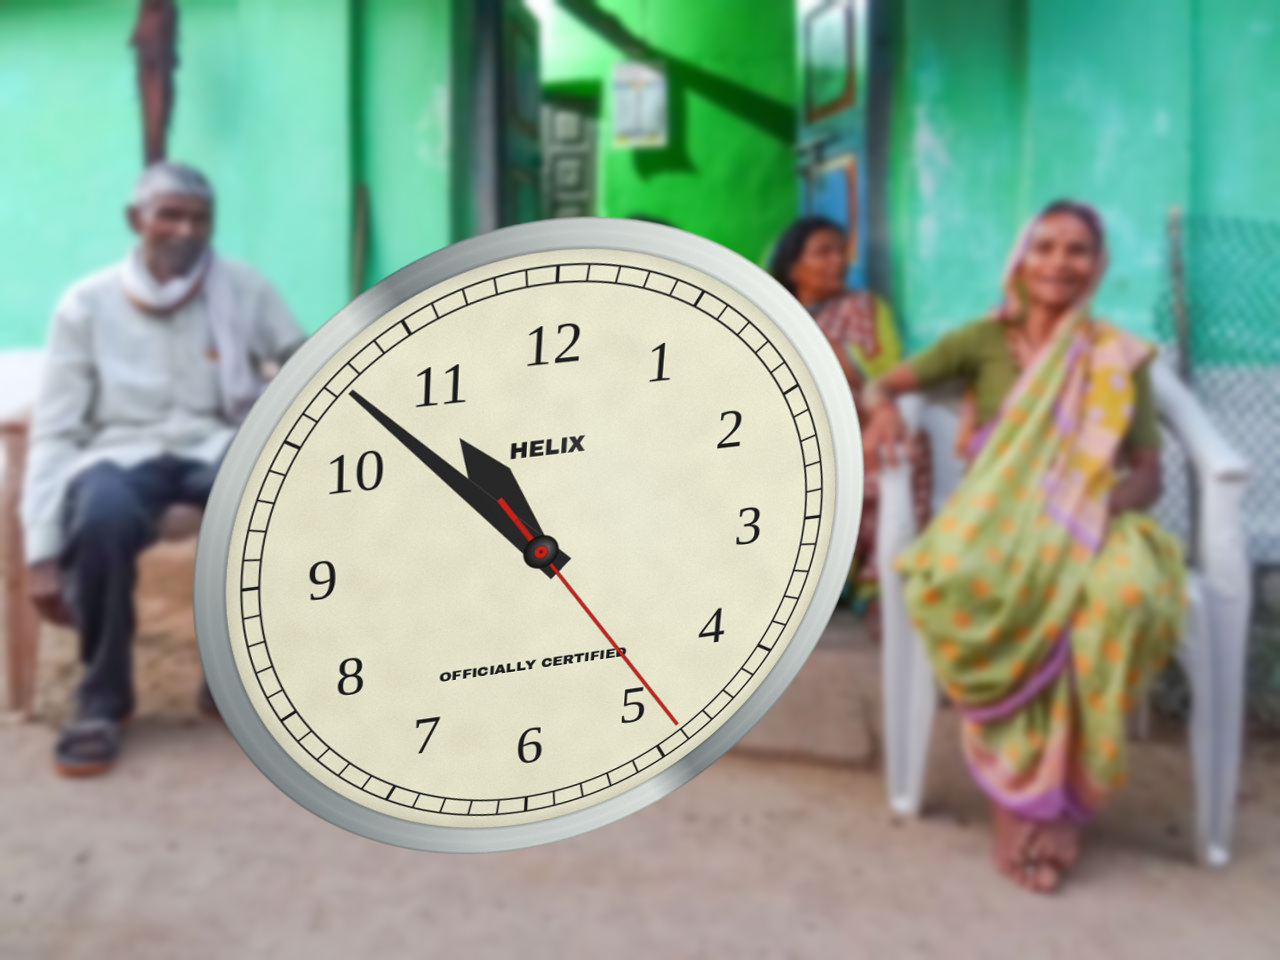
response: 10 h 52 min 24 s
